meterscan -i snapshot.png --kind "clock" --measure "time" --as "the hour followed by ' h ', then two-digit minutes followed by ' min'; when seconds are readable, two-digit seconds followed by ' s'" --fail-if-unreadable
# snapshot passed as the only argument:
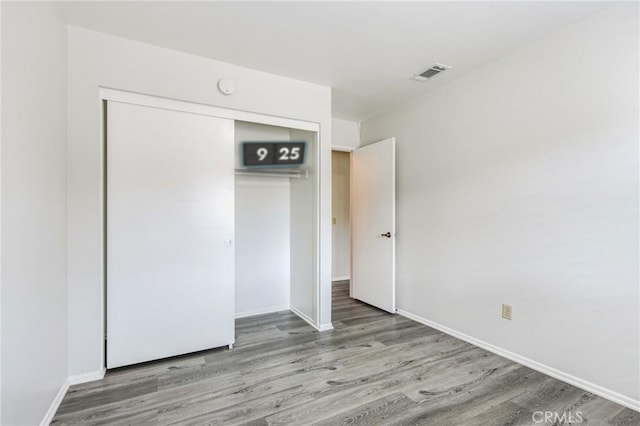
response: 9 h 25 min
